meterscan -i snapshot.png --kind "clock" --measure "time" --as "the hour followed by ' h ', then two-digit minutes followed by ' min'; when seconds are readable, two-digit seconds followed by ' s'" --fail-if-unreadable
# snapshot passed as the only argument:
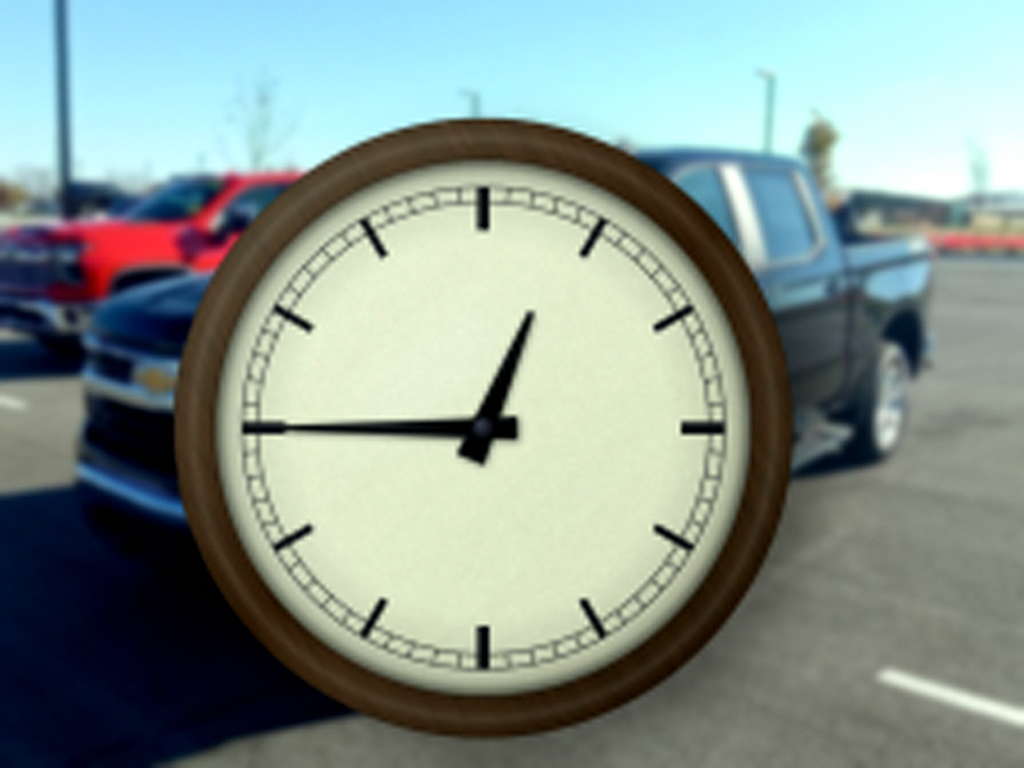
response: 12 h 45 min
